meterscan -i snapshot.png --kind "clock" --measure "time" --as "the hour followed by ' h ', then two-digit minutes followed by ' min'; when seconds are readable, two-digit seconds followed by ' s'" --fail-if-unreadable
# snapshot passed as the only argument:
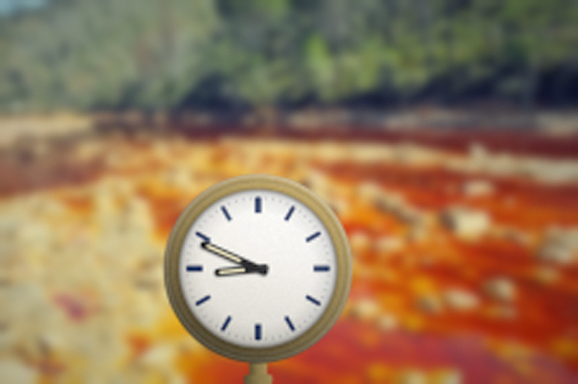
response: 8 h 49 min
